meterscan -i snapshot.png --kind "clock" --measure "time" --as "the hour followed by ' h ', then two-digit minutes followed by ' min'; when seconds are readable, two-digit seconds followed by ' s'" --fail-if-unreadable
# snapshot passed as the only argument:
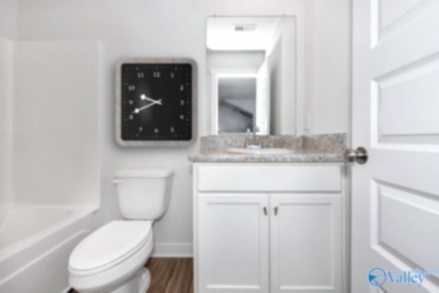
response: 9 h 41 min
